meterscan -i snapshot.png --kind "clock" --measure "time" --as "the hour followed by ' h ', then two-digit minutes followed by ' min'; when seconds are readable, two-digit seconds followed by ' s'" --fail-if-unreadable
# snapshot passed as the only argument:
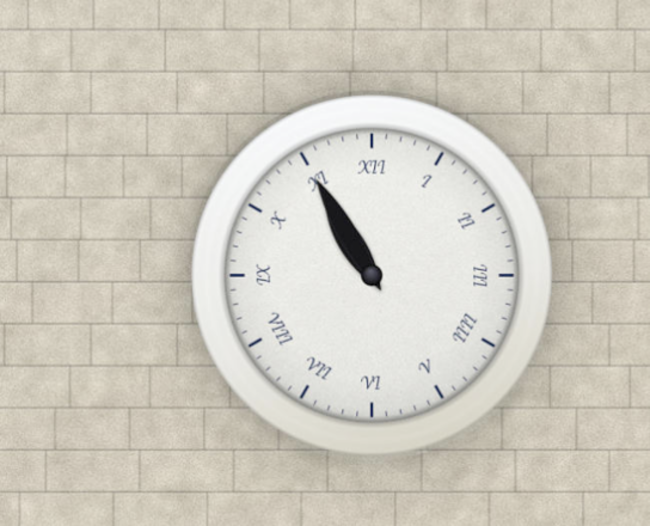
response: 10 h 55 min
